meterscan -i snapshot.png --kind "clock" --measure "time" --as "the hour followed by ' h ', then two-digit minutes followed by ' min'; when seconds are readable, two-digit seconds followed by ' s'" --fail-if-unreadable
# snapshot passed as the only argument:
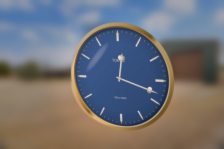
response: 12 h 18 min
